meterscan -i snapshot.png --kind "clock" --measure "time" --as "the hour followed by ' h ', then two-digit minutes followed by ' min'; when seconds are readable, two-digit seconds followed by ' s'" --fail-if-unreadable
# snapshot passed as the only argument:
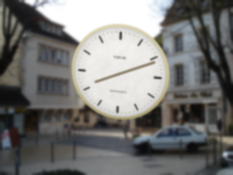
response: 8 h 11 min
